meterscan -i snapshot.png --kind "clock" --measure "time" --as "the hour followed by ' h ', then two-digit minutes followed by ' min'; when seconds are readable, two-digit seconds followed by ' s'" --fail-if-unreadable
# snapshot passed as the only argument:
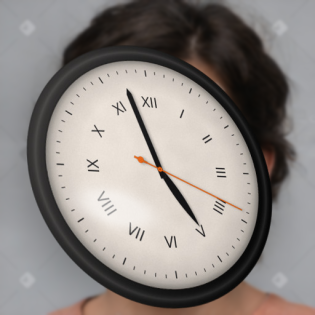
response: 4 h 57 min 19 s
